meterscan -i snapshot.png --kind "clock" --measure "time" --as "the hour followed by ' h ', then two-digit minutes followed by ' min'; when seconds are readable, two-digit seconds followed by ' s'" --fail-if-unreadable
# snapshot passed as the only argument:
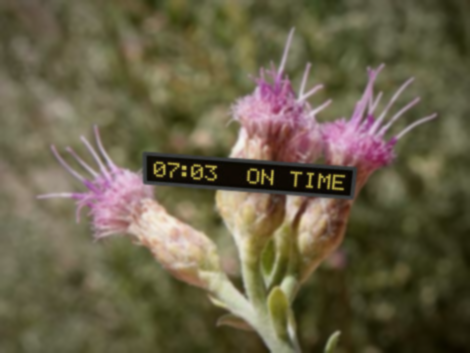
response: 7 h 03 min
